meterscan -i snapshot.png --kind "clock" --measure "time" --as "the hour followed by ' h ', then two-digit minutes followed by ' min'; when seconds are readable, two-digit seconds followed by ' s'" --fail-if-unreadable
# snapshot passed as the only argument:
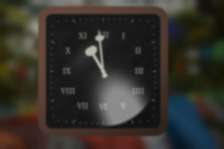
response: 10 h 59 min
